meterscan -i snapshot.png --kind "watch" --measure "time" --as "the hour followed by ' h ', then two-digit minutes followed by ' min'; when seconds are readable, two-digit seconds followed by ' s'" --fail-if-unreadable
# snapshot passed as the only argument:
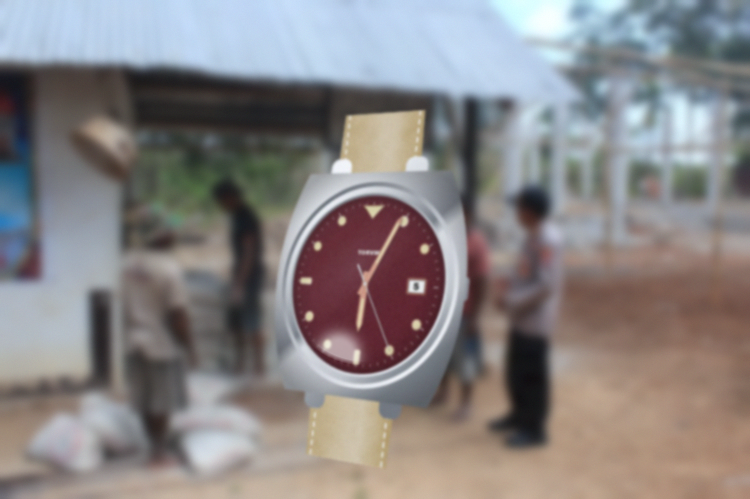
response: 6 h 04 min 25 s
